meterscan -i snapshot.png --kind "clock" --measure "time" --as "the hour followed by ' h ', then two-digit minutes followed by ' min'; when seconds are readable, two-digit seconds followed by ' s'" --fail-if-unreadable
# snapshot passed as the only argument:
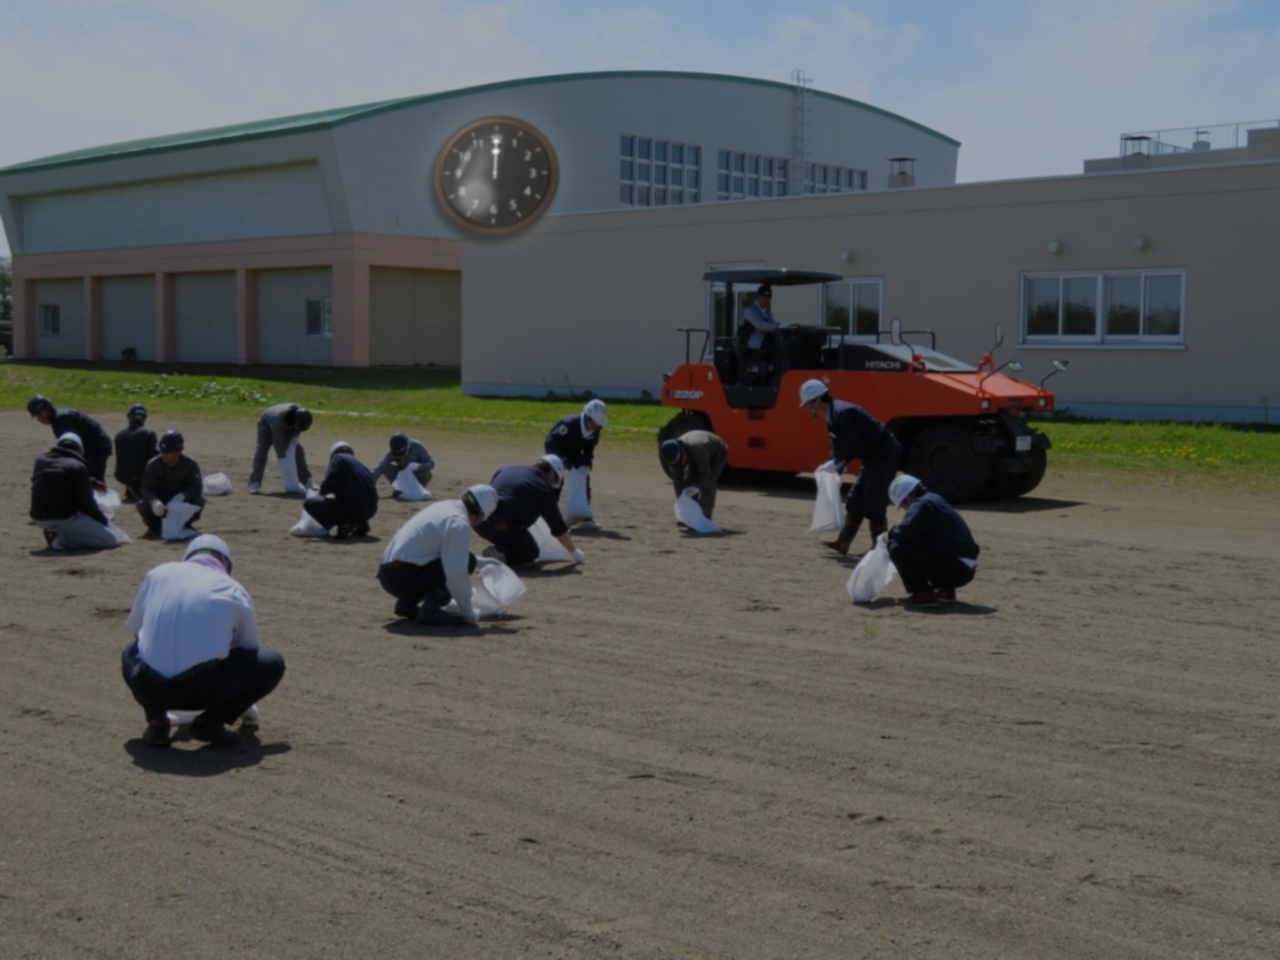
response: 12 h 00 min
